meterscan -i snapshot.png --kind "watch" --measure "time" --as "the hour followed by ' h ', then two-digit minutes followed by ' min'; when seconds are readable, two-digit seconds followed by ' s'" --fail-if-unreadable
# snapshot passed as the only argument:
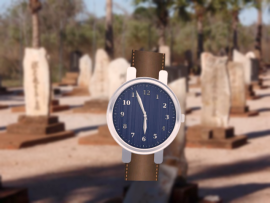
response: 5 h 56 min
